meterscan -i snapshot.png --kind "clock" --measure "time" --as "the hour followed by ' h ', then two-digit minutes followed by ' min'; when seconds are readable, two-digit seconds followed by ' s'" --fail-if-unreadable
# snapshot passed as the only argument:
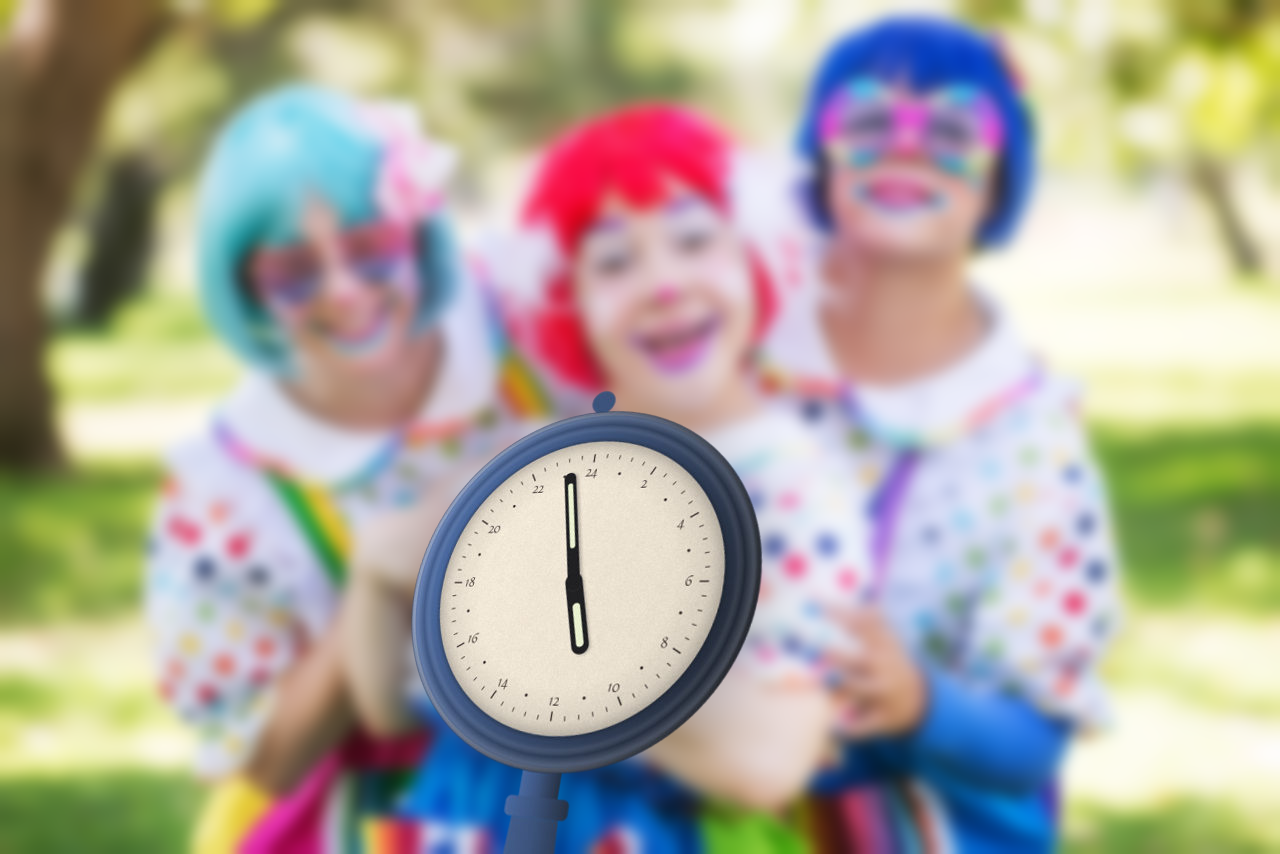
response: 10 h 58 min
